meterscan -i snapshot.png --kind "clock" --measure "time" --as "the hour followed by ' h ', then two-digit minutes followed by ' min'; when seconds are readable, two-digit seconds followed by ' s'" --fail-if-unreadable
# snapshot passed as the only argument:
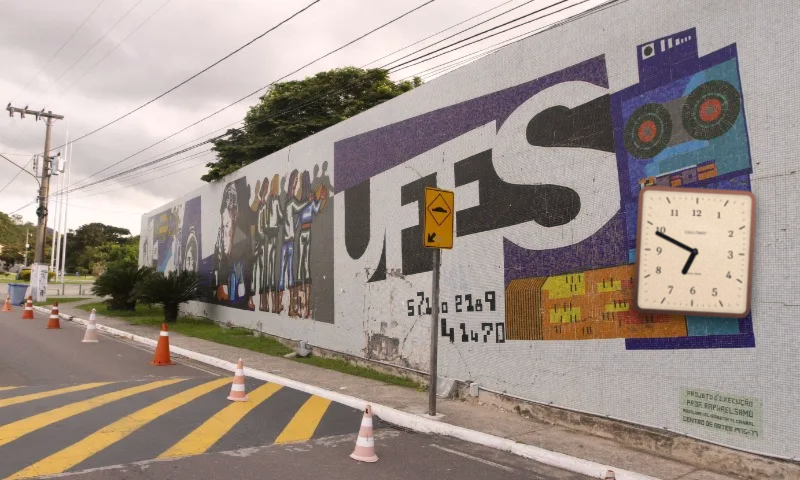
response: 6 h 49 min
